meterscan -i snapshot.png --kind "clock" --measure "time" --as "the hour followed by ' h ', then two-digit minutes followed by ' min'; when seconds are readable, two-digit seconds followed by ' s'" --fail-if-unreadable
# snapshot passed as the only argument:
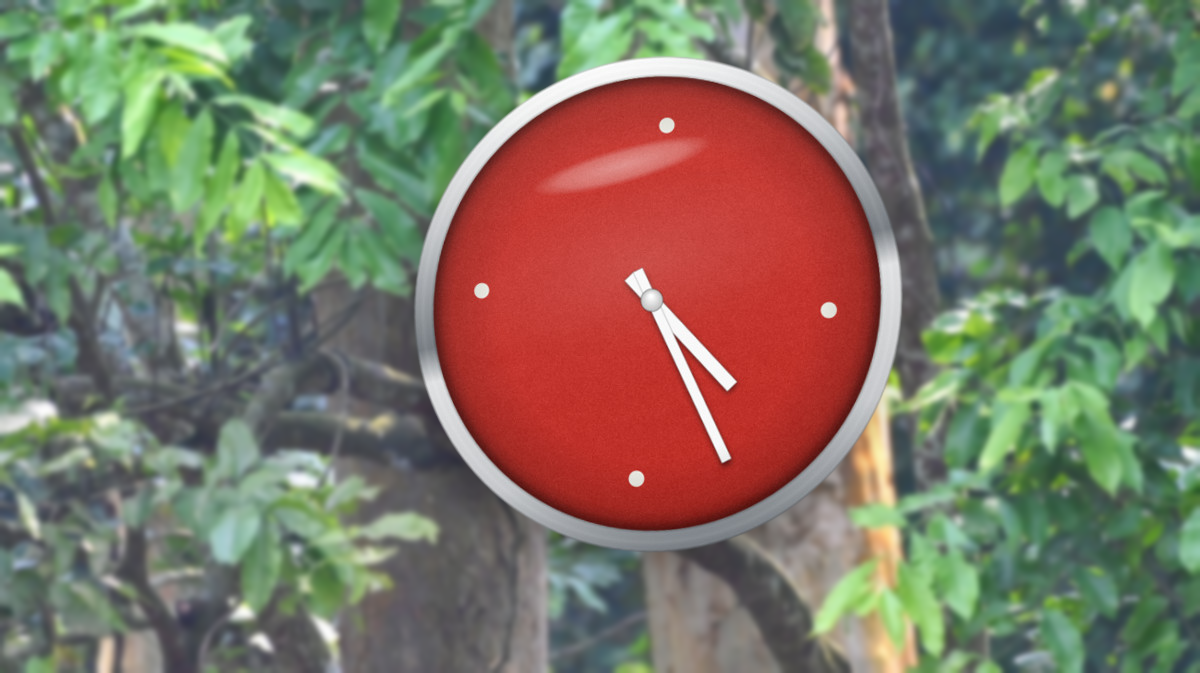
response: 4 h 25 min
